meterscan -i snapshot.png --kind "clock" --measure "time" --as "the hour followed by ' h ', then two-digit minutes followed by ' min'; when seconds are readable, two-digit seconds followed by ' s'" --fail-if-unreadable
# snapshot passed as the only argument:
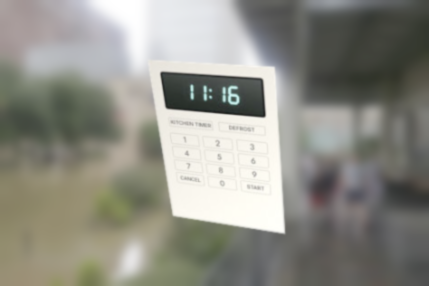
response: 11 h 16 min
